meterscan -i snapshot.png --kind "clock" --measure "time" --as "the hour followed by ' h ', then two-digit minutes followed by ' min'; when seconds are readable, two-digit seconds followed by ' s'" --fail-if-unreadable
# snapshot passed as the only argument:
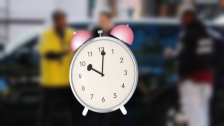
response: 10 h 01 min
